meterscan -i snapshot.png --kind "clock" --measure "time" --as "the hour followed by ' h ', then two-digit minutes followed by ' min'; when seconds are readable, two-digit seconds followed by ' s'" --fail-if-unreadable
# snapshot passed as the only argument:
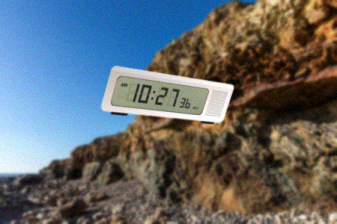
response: 10 h 27 min 36 s
